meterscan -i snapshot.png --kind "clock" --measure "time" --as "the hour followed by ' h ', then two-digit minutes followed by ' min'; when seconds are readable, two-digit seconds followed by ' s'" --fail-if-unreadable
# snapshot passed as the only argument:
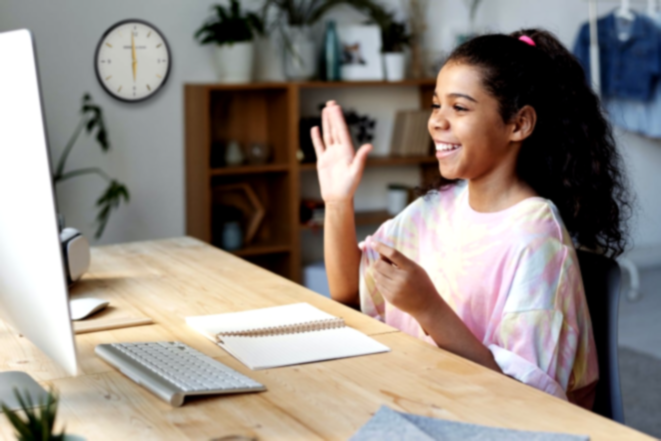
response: 5 h 59 min
